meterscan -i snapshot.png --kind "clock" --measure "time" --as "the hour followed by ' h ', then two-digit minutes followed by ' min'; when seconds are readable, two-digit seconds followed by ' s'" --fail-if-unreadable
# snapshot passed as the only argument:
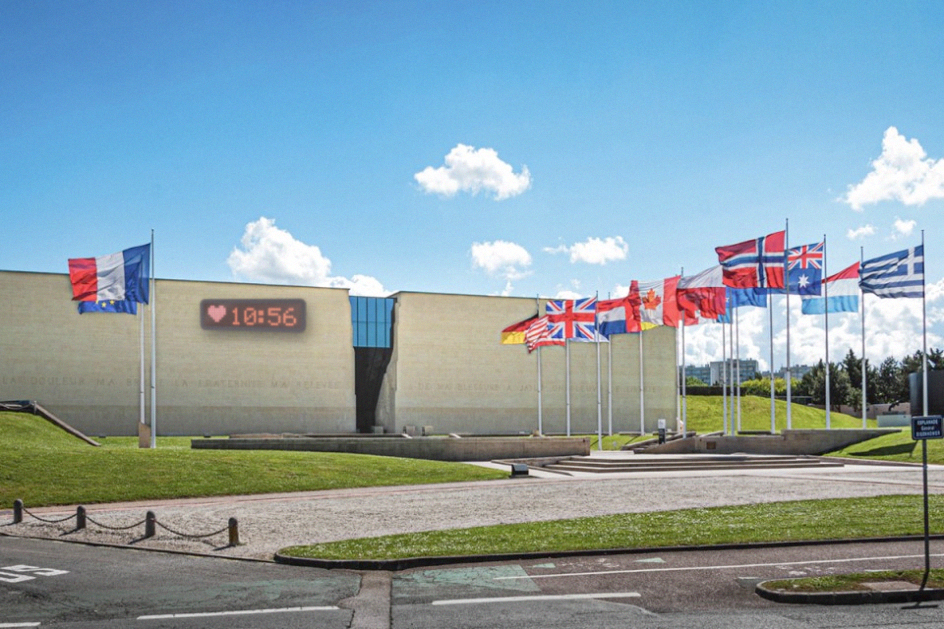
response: 10 h 56 min
